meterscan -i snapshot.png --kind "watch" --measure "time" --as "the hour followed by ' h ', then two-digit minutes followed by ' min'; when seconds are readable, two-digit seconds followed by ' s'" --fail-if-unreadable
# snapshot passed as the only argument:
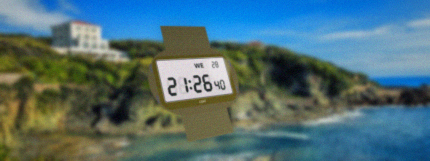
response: 21 h 26 min 40 s
